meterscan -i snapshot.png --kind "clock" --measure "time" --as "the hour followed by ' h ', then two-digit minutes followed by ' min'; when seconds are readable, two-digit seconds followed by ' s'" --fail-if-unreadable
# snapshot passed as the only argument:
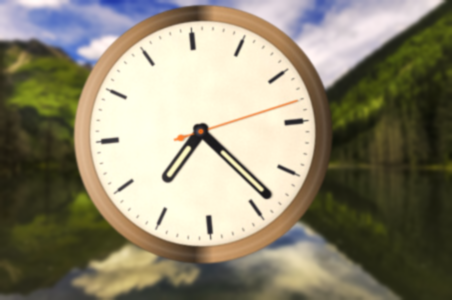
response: 7 h 23 min 13 s
